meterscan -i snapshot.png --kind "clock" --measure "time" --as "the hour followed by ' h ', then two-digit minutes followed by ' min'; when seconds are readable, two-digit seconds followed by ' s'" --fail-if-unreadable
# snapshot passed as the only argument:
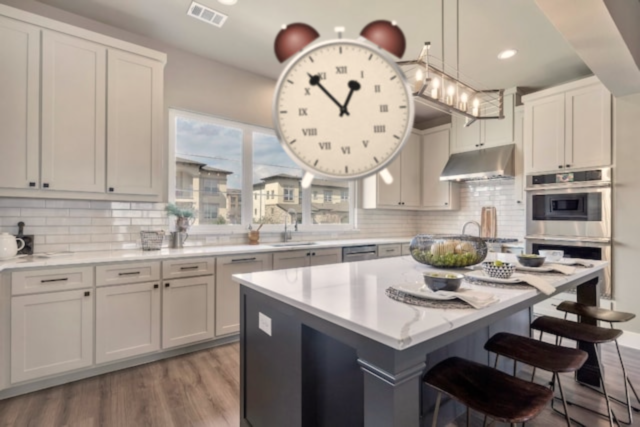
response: 12 h 53 min
